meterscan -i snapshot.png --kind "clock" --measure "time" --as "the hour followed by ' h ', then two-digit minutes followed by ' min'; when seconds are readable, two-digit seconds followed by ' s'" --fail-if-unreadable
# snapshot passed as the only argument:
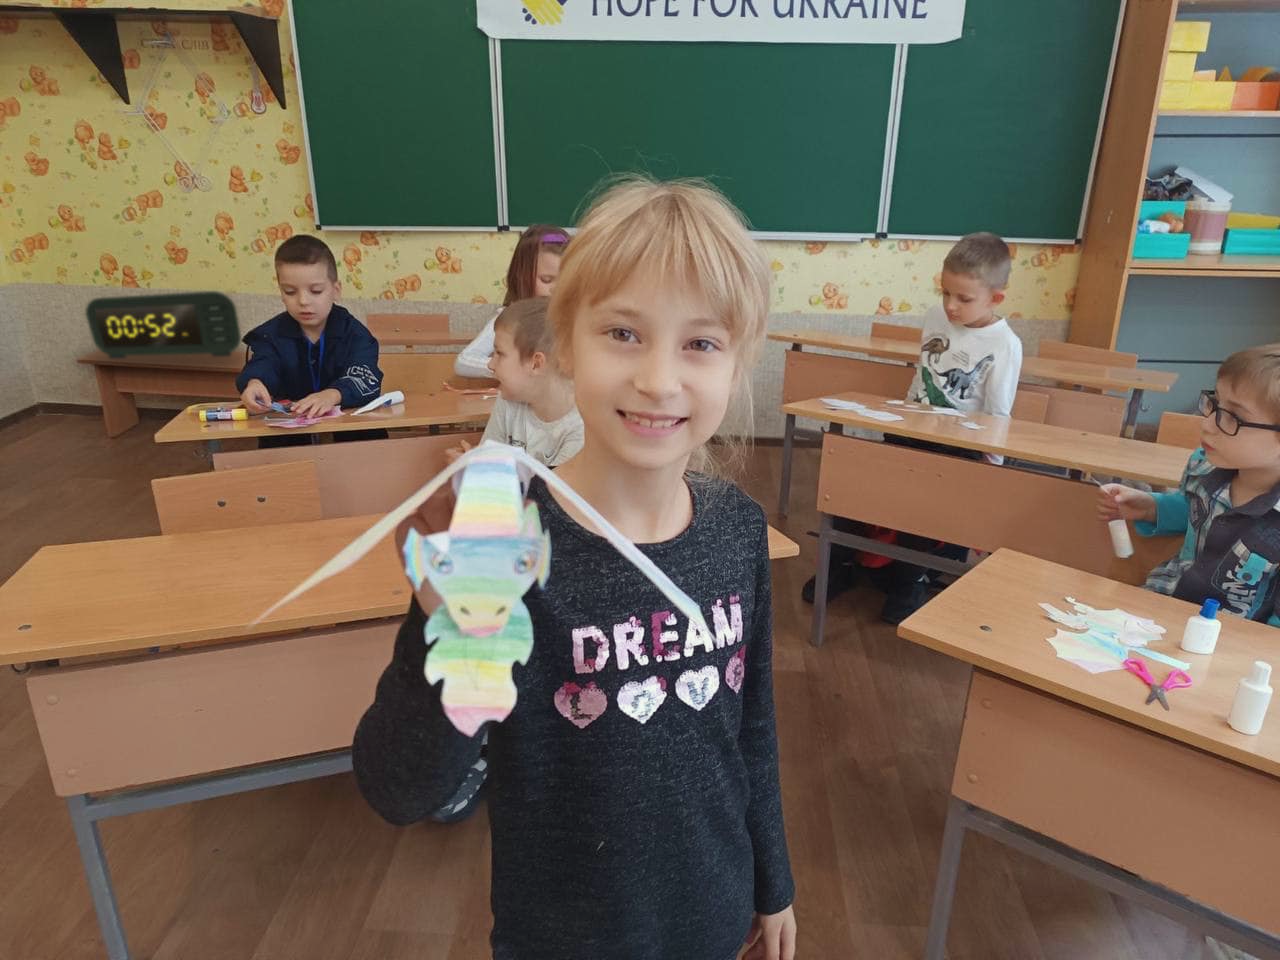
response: 0 h 52 min
